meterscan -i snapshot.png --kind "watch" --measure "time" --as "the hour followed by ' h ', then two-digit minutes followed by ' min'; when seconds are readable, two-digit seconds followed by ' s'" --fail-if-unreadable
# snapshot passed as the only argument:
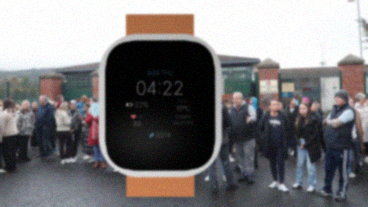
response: 4 h 22 min
